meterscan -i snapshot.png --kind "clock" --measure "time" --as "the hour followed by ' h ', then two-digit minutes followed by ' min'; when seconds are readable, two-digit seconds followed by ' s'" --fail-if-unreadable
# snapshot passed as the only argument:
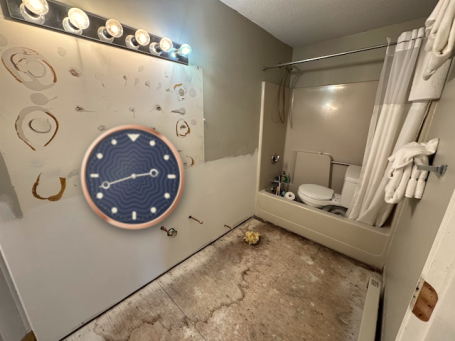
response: 2 h 42 min
